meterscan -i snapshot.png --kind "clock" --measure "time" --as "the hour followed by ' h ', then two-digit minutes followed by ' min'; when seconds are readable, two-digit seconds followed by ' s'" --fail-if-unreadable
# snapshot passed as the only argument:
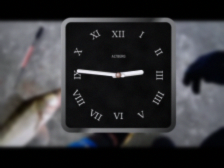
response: 2 h 46 min
